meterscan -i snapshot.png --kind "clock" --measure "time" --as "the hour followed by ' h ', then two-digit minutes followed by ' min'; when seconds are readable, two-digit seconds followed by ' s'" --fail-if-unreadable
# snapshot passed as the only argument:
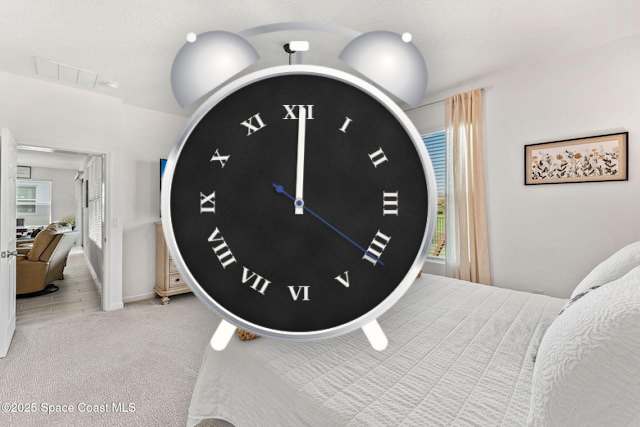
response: 12 h 00 min 21 s
